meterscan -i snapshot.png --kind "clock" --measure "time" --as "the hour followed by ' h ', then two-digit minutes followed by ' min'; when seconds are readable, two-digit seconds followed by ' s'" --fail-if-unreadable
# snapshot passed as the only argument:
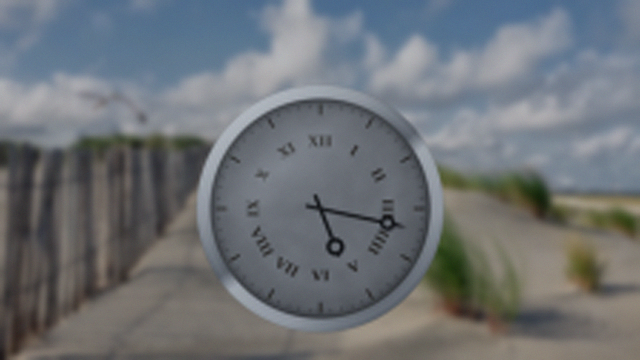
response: 5 h 17 min
